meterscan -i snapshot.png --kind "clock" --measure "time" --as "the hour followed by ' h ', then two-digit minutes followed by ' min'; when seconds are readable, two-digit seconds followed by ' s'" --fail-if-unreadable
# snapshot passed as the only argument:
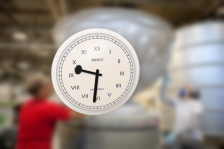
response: 9 h 31 min
